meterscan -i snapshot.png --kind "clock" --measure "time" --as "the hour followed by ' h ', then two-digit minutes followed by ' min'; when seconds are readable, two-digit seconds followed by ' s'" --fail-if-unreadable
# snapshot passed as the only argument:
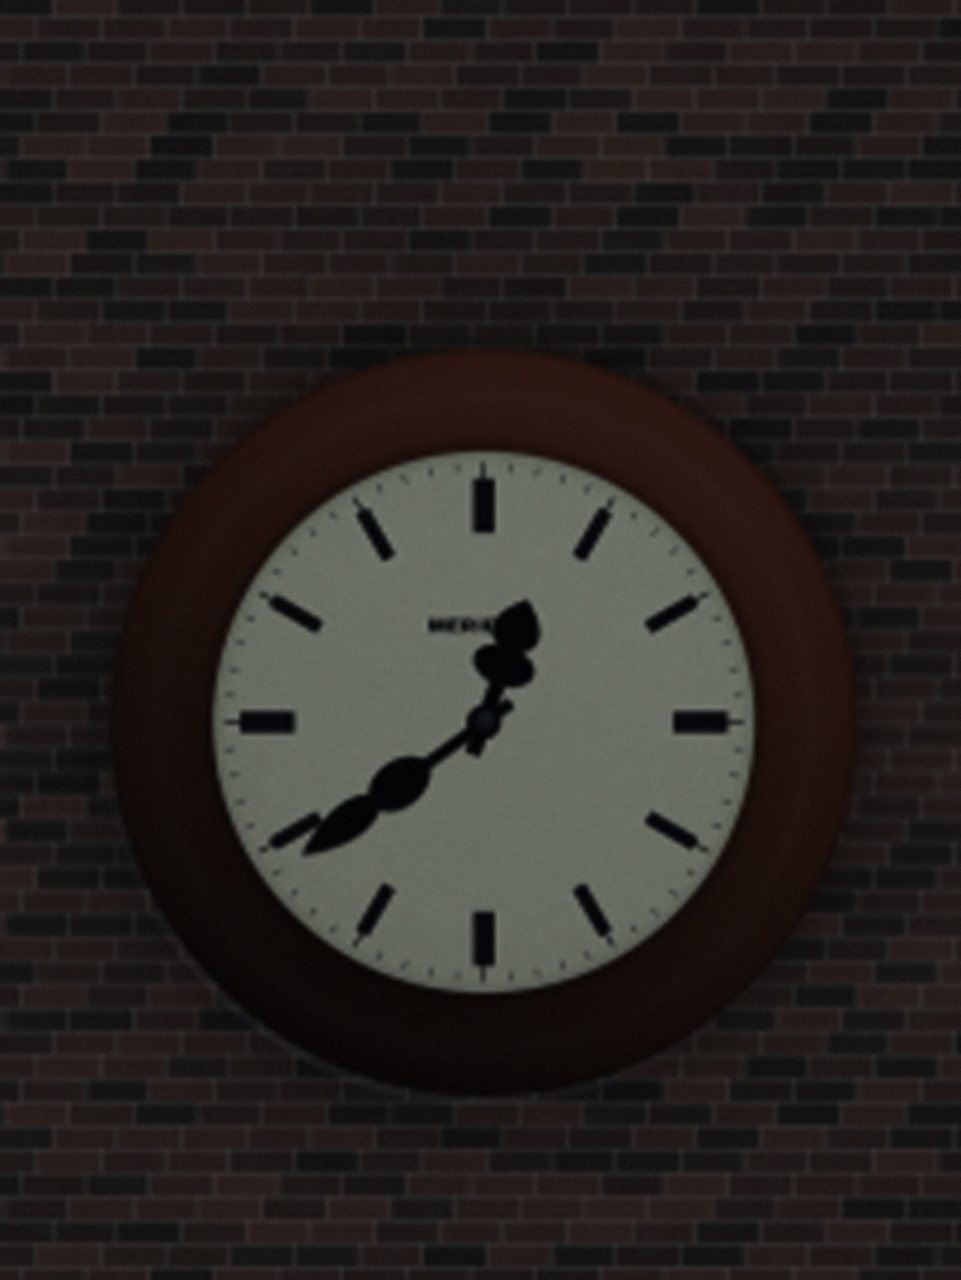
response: 12 h 39 min
